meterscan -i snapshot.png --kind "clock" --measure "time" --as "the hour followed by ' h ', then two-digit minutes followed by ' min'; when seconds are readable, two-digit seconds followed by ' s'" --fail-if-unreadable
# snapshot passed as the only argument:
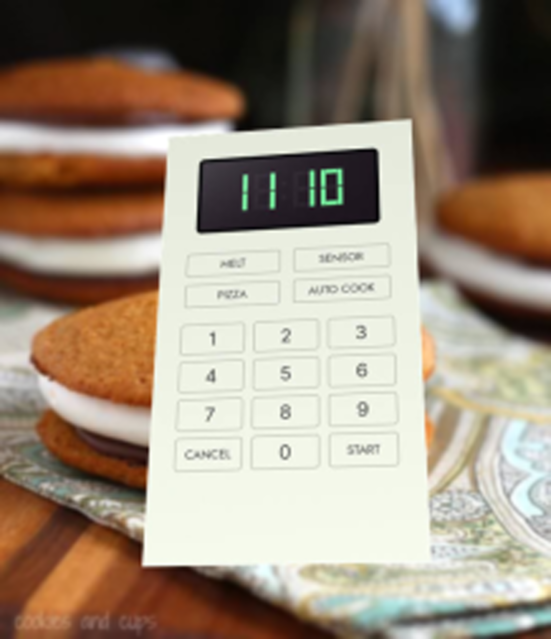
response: 11 h 10 min
